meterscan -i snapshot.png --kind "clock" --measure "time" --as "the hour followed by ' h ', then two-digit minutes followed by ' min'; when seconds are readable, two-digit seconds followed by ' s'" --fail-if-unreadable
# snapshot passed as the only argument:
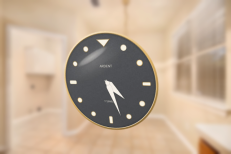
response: 4 h 27 min
